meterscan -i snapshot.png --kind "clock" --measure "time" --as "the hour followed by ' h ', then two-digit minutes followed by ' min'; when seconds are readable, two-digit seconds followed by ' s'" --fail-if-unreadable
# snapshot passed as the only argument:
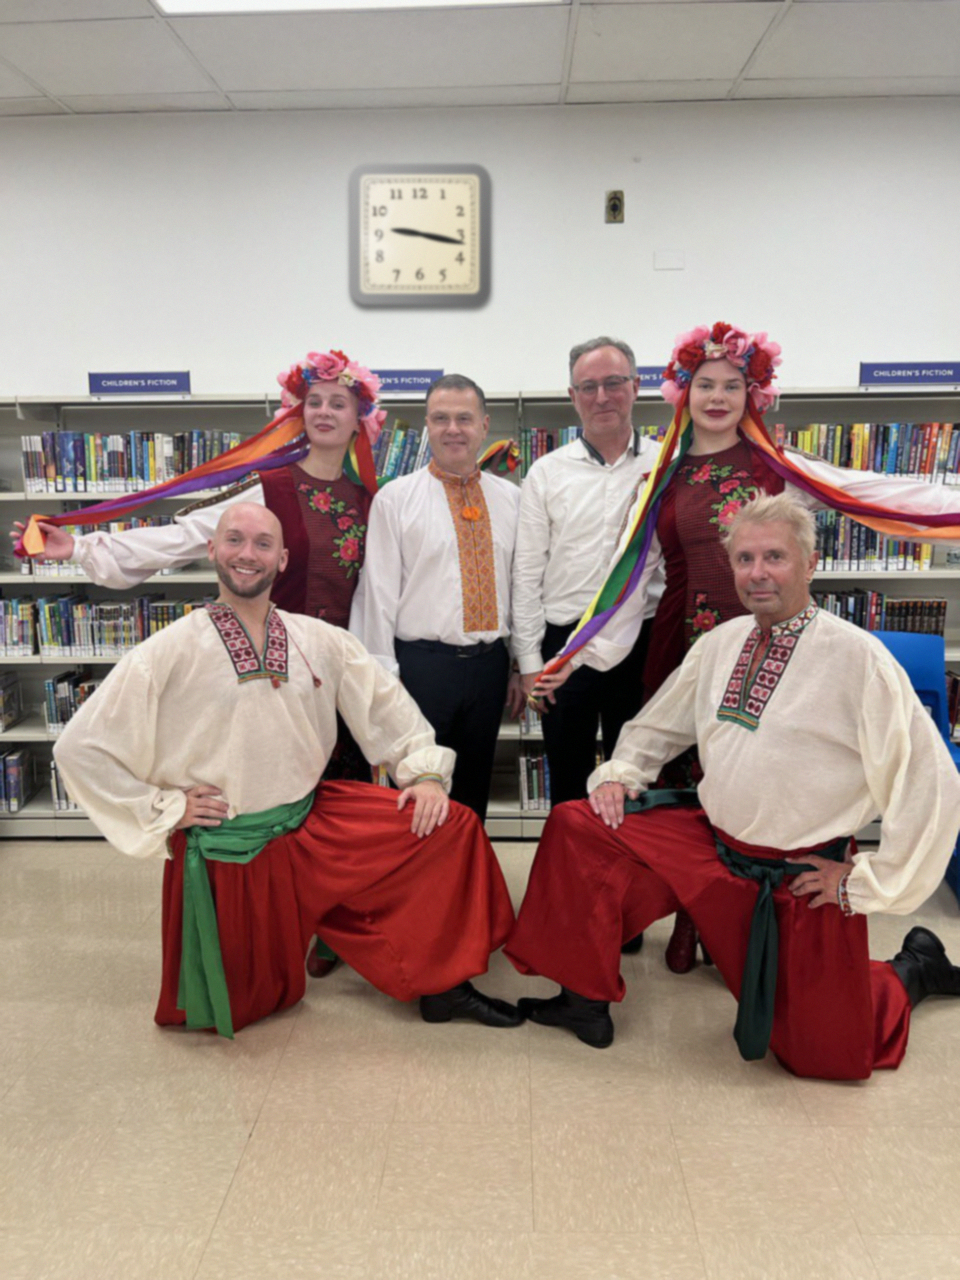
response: 9 h 17 min
